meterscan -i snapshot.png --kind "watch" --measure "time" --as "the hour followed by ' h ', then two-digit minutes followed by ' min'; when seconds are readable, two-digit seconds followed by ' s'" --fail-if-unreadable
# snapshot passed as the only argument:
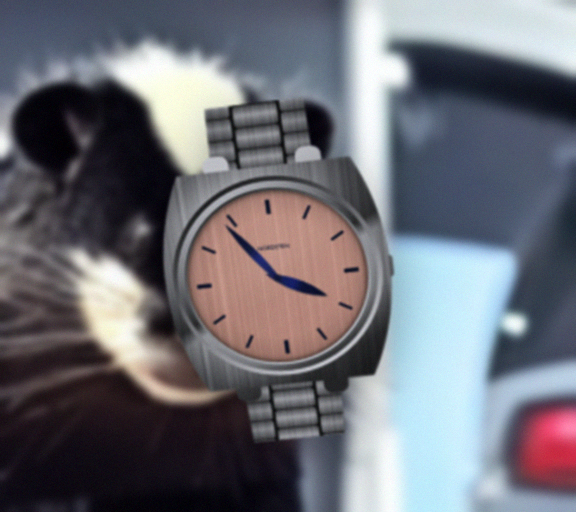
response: 3 h 54 min
